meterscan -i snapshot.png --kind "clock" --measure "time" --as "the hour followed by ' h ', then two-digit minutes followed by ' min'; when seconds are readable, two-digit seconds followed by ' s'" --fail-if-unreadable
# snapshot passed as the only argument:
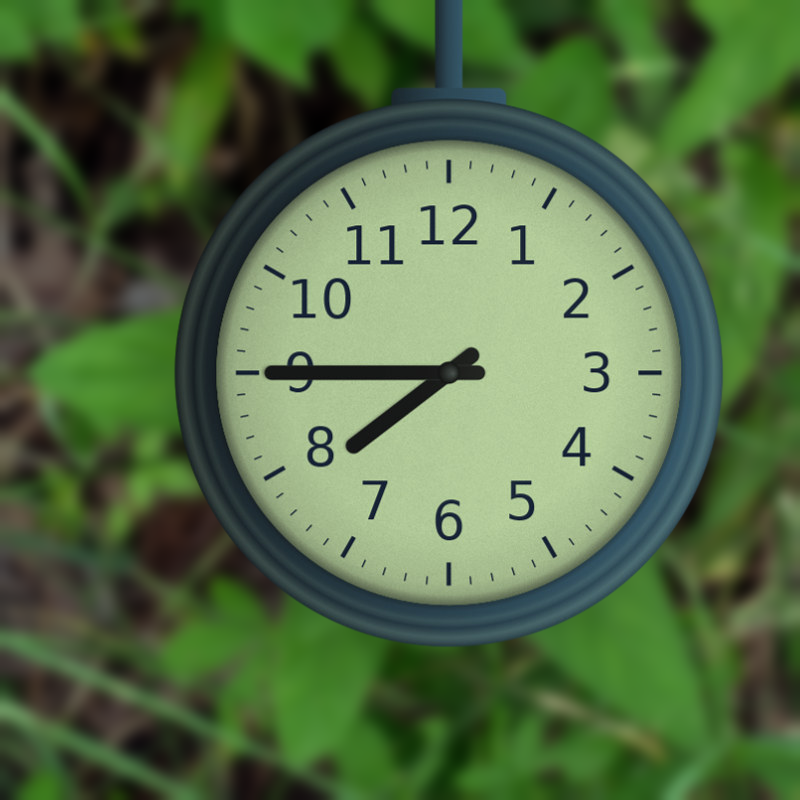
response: 7 h 45 min
